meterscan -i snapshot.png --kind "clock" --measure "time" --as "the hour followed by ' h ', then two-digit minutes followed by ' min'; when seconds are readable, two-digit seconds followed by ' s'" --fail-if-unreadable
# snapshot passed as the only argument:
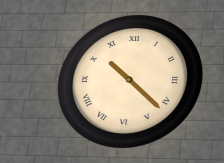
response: 10 h 22 min
